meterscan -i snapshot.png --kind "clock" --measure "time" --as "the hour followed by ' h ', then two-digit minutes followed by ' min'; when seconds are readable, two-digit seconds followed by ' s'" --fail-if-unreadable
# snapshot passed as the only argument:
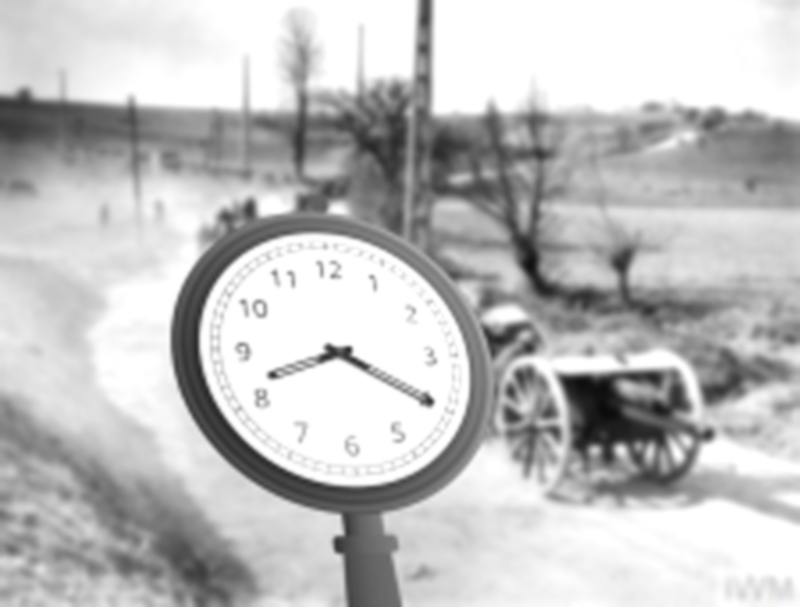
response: 8 h 20 min
